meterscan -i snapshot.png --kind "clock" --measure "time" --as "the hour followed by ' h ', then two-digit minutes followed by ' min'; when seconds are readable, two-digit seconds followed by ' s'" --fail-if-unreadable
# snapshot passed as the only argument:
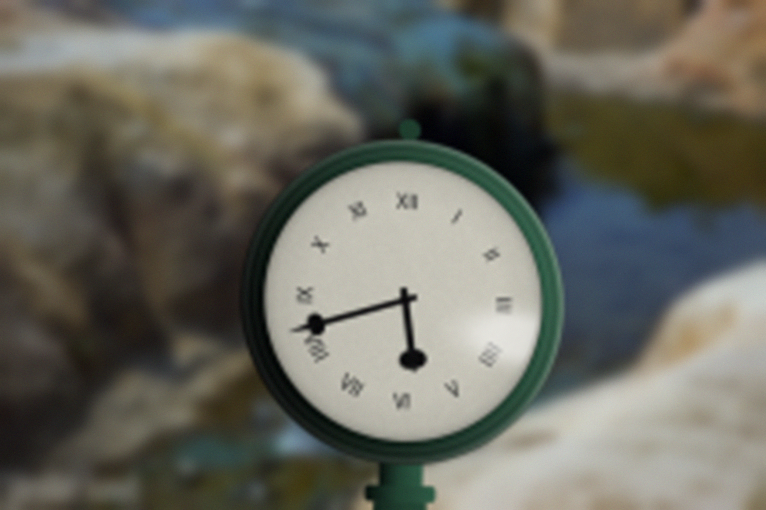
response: 5 h 42 min
